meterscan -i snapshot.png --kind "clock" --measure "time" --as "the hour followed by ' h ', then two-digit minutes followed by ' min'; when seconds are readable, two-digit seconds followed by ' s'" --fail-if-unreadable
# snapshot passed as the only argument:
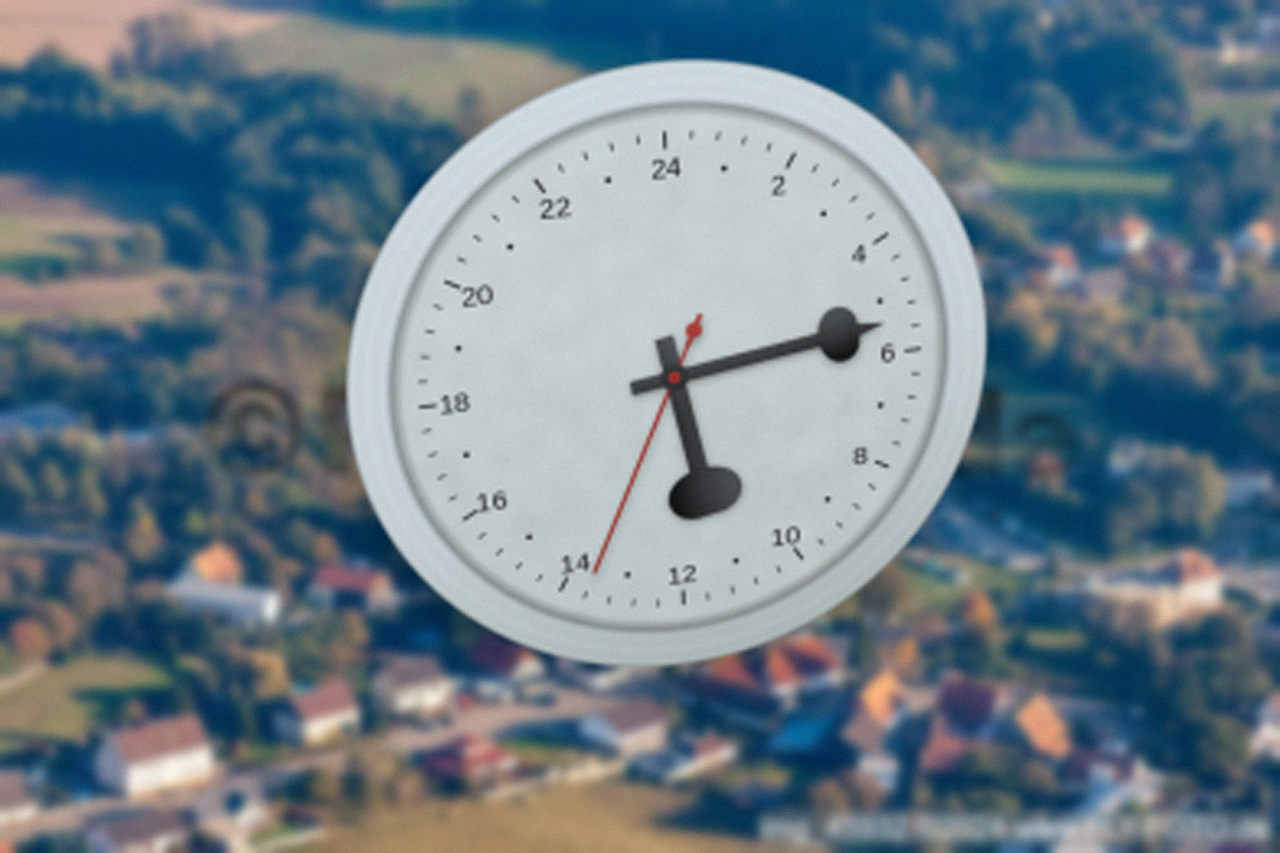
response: 11 h 13 min 34 s
